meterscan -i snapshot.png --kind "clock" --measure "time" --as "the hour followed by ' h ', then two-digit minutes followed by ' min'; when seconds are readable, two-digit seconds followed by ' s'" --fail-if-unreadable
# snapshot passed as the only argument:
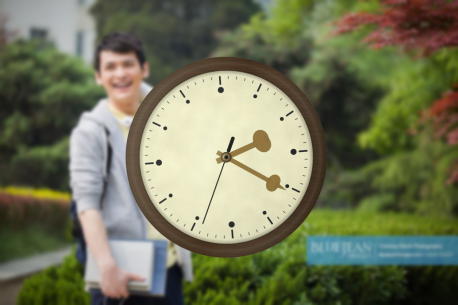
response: 2 h 20 min 34 s
